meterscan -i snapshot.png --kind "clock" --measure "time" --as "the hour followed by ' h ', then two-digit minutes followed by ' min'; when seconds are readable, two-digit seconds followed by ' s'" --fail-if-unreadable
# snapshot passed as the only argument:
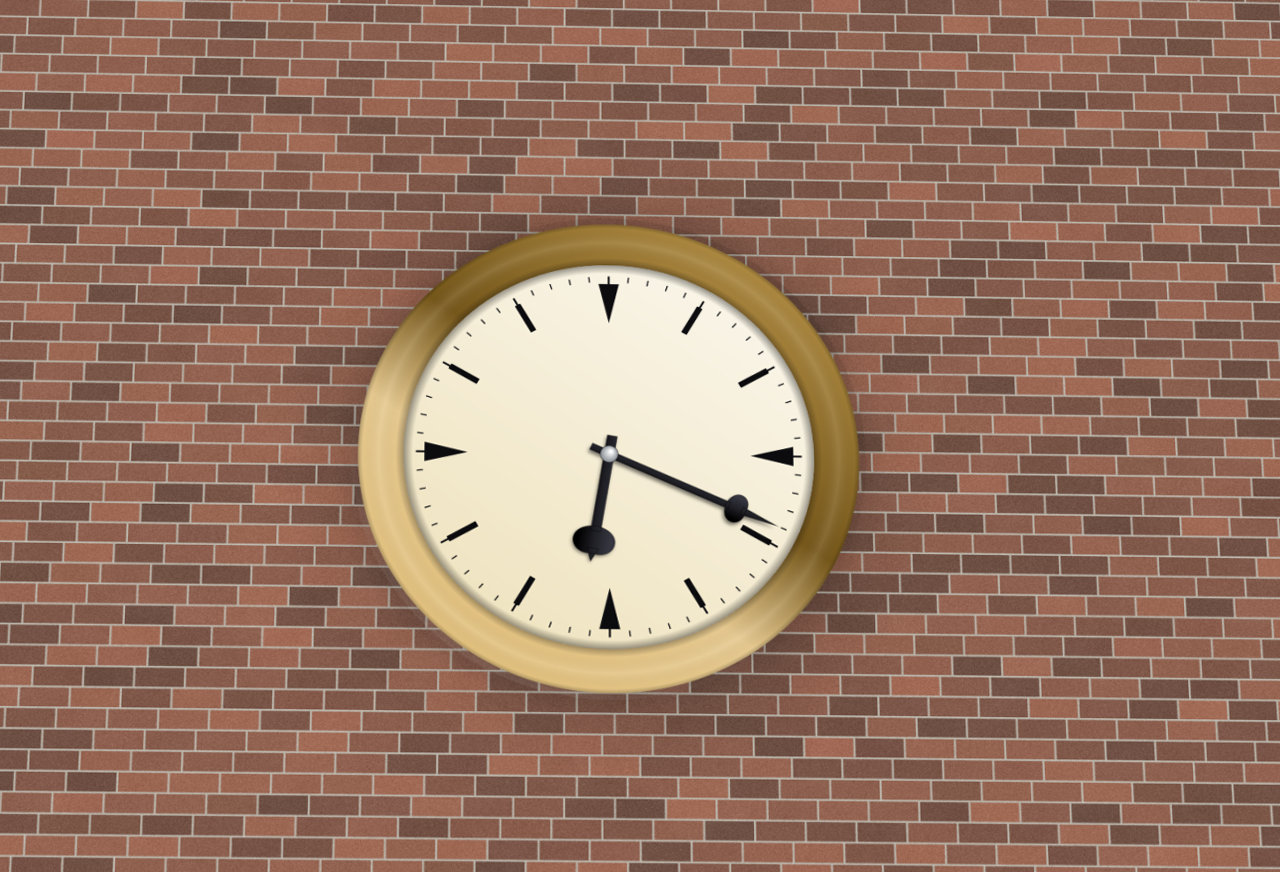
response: 6 h 19 min
